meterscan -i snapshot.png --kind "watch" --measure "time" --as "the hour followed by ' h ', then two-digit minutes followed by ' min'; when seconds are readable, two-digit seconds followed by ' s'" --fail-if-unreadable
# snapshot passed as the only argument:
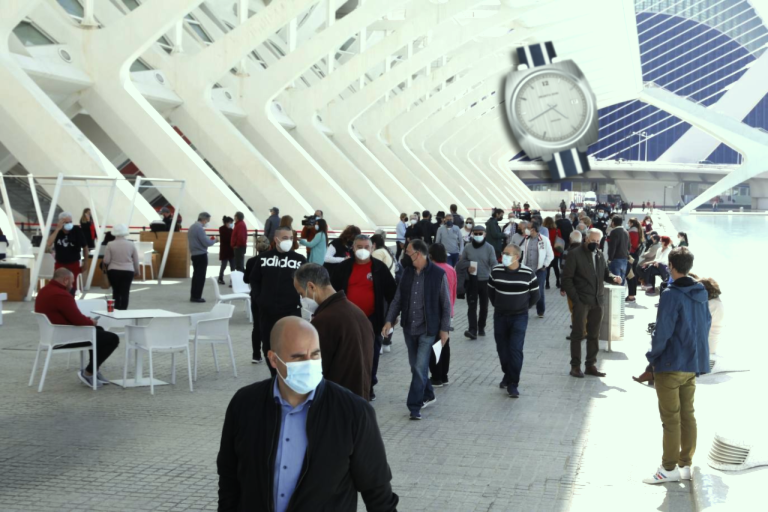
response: 4 h 42 min
